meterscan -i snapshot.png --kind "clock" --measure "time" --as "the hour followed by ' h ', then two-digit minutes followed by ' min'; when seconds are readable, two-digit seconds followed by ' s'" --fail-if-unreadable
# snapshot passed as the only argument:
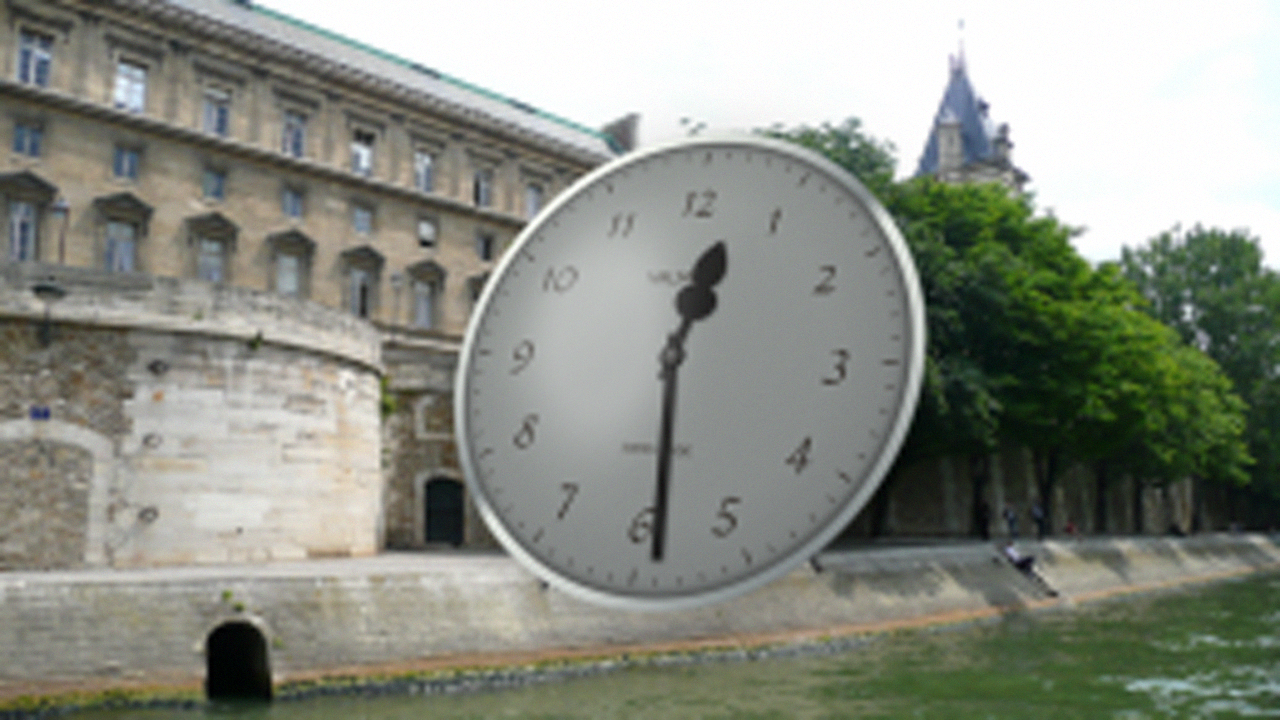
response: 12 h 29 min
